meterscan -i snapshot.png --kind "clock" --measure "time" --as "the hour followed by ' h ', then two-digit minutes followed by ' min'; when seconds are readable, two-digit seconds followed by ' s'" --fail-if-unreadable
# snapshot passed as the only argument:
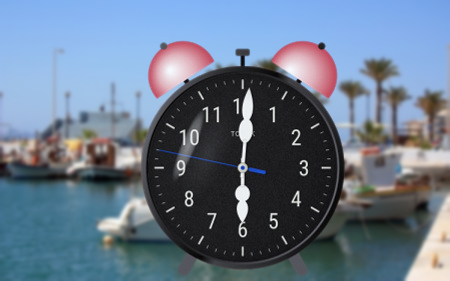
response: 6 h 00 min 47 s
